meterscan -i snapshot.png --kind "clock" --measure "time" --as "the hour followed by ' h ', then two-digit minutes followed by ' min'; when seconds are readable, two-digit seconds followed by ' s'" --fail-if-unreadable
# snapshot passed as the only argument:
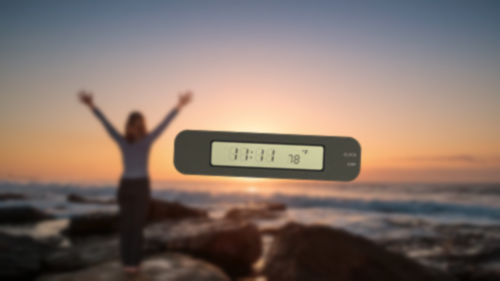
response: 11 h 11 min
